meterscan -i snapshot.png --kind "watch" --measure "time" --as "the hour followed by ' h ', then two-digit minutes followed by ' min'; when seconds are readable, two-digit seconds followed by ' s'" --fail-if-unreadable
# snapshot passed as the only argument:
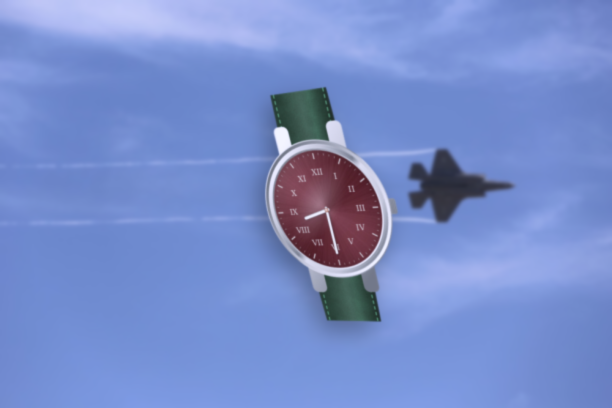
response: 8 h 30 min
